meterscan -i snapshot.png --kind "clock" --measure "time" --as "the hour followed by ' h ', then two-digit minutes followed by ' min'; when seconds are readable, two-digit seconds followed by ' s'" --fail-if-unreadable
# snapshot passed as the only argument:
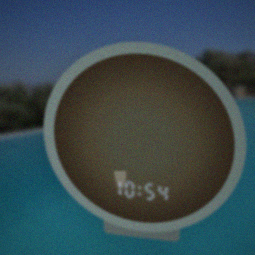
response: 10 h 54 min
